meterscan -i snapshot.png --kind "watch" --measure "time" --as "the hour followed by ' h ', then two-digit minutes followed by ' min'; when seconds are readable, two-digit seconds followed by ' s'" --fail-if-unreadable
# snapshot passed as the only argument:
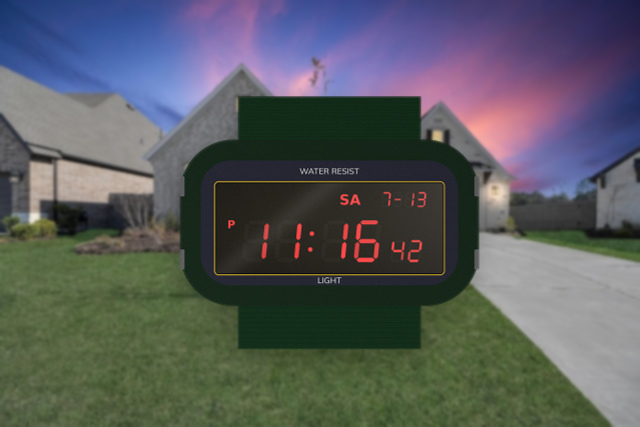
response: 11 h 16 min 42 s
